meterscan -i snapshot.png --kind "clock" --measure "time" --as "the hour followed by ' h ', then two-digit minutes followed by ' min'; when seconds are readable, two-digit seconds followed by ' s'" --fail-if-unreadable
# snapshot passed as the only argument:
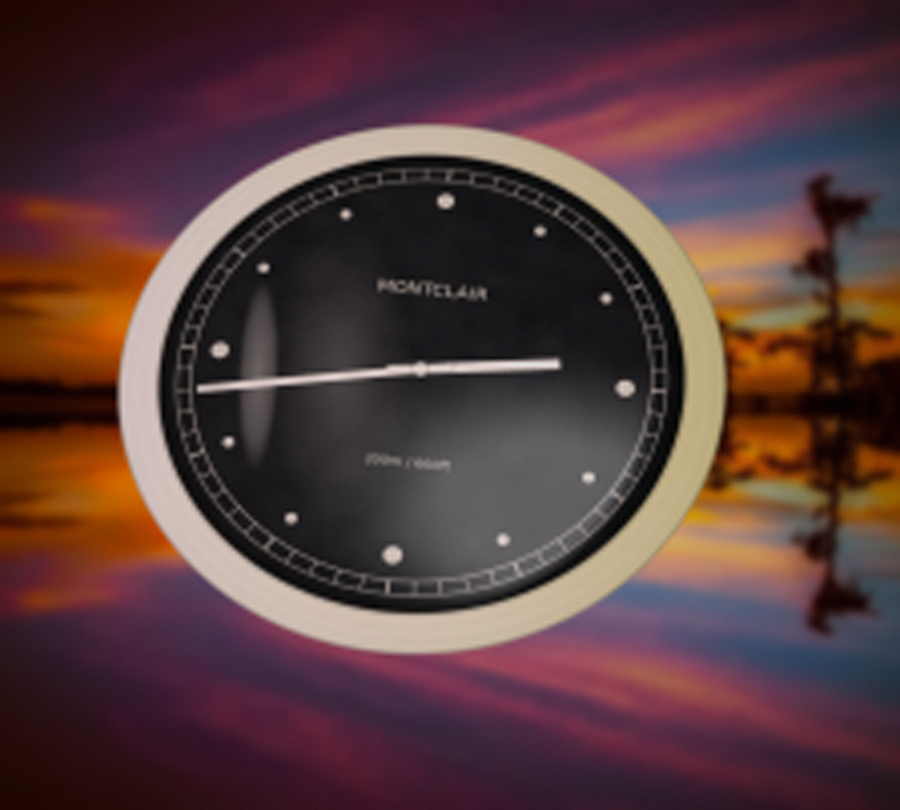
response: 2 h 43 min
